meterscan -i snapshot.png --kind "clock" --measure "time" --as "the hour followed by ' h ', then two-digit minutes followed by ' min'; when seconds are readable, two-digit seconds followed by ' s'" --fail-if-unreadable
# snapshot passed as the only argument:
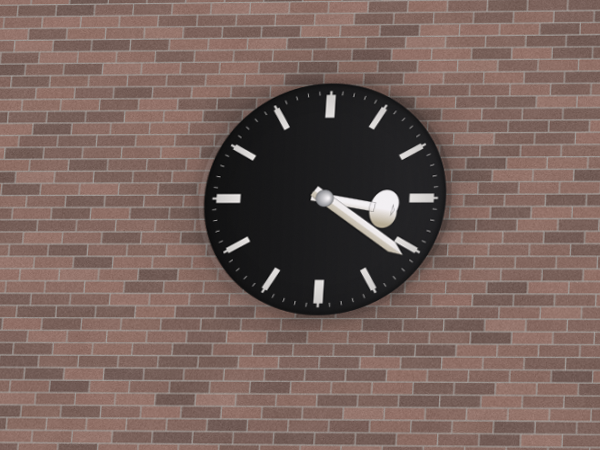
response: 3 h 21 min
